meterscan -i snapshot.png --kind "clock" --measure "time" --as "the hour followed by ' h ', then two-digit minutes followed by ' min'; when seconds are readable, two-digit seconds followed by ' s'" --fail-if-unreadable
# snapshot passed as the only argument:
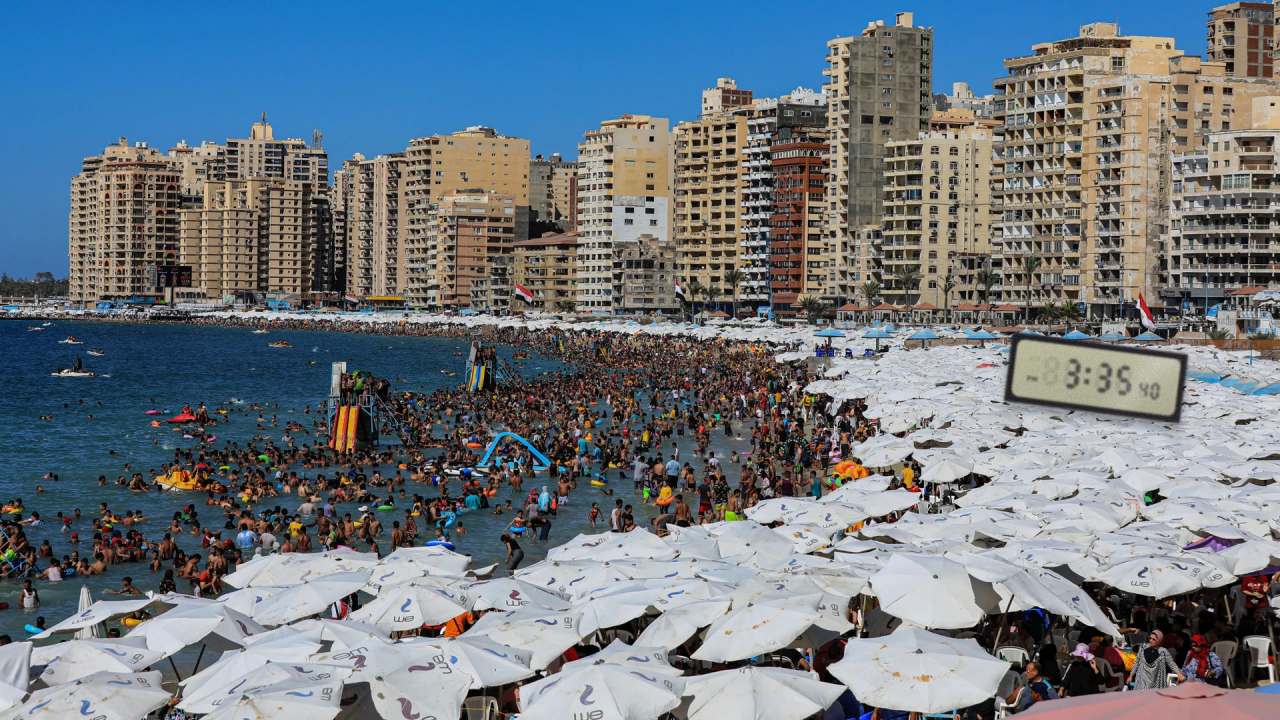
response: 3 h 35 min 40 s
